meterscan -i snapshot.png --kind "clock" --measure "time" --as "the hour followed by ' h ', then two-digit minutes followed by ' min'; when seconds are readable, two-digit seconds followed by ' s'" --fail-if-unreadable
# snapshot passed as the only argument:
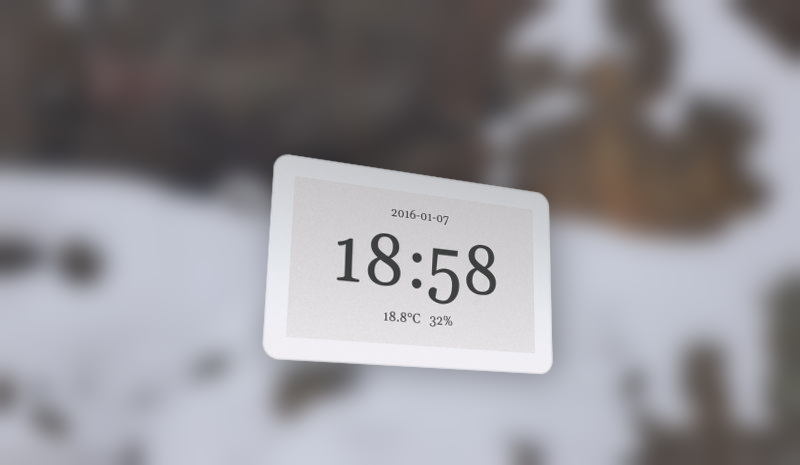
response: 18 h 58 min
